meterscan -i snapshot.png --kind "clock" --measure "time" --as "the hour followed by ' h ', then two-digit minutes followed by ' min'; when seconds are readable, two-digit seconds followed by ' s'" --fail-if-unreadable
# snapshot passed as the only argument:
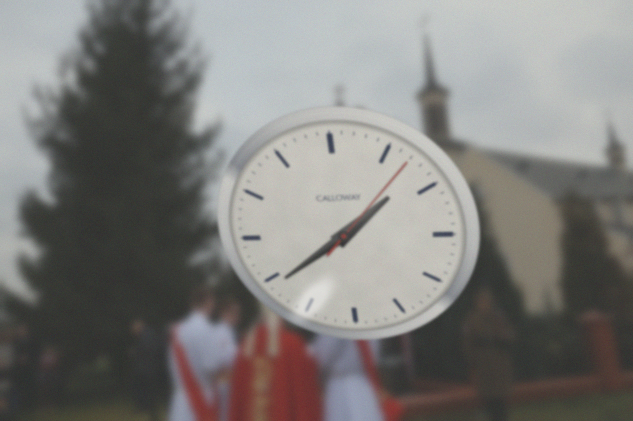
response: 1 h 39 min 07 s
